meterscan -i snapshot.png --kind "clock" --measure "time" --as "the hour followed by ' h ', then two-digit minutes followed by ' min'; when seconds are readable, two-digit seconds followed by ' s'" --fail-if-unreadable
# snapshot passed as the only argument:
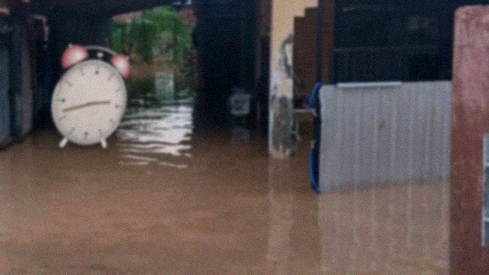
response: 2 h 42 min
